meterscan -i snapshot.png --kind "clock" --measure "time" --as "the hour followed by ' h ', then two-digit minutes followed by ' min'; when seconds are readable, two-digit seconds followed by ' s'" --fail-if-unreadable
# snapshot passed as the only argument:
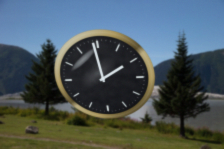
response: 1 h 59 min
